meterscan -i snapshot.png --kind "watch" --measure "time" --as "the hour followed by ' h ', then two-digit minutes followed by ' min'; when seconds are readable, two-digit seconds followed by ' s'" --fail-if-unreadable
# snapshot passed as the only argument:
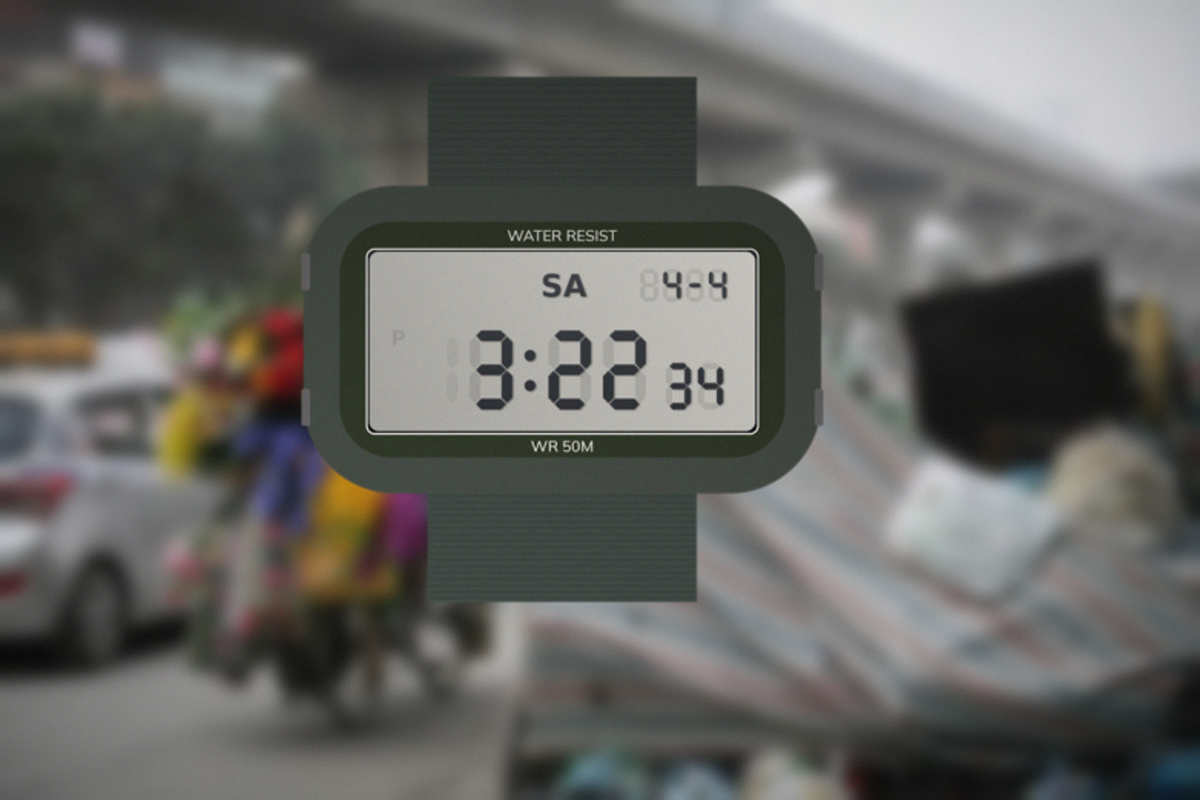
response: 3 h 22 min 34 s
